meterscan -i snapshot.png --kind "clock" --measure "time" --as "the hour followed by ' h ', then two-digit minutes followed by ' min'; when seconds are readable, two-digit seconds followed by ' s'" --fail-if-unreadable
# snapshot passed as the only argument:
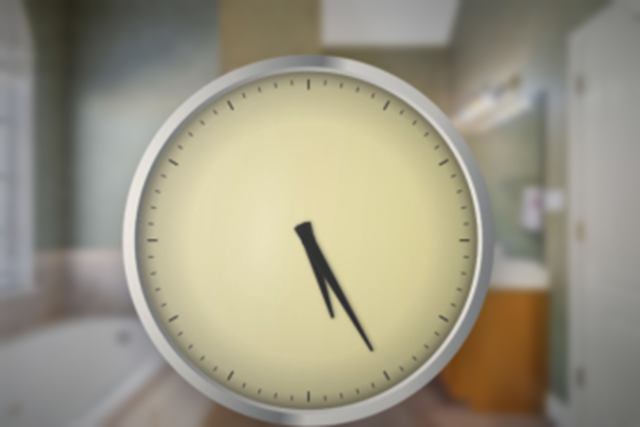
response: 5 h 25 min
